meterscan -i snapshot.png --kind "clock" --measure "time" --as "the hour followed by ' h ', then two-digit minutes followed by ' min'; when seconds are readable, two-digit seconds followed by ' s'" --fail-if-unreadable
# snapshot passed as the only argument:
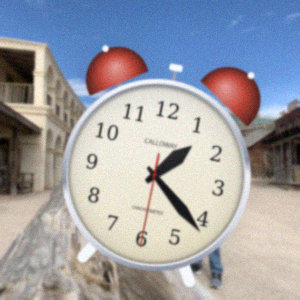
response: 1 h 21 min 30 s
